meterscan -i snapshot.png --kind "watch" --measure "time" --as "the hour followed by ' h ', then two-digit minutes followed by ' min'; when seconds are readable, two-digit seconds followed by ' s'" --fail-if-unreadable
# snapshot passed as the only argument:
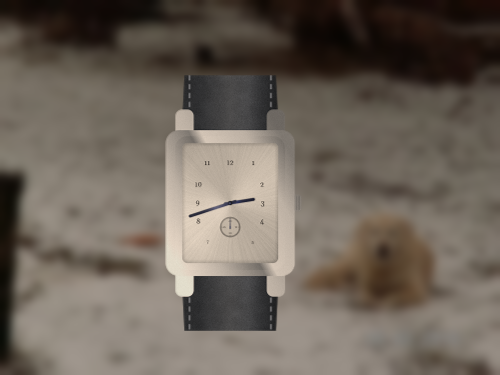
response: 2 h 42 min
